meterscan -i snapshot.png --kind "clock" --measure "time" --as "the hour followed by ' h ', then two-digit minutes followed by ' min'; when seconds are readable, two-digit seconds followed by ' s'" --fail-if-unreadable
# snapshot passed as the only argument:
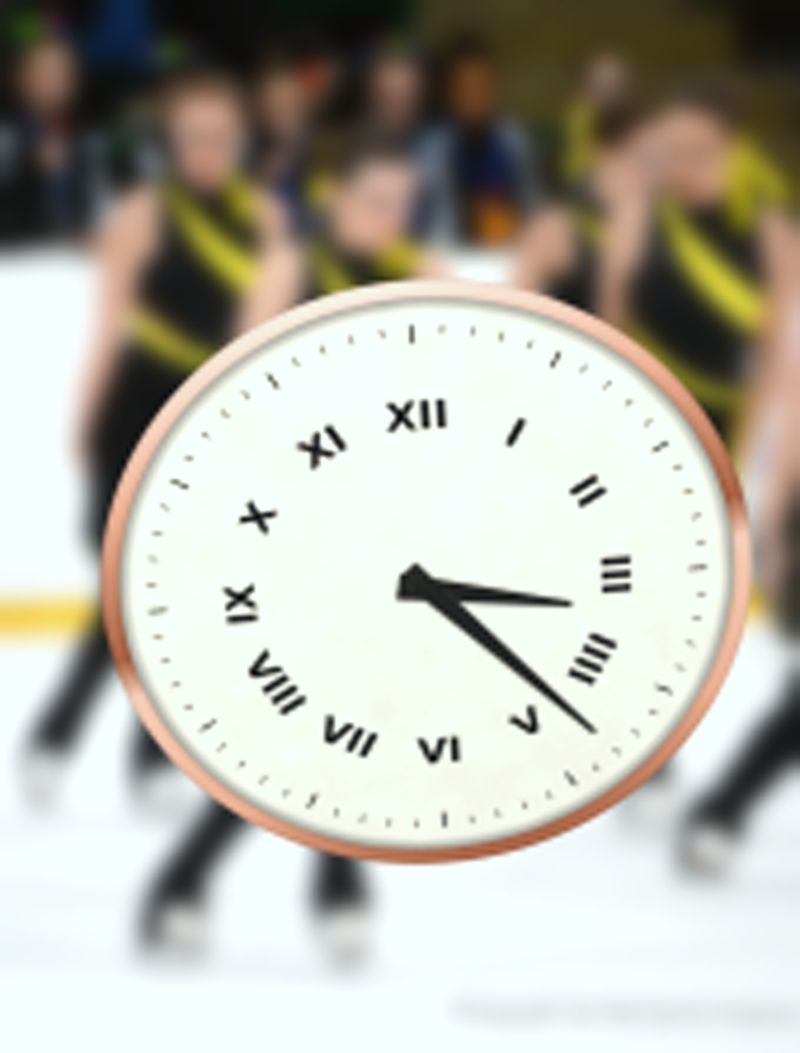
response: 3 h 23 min
